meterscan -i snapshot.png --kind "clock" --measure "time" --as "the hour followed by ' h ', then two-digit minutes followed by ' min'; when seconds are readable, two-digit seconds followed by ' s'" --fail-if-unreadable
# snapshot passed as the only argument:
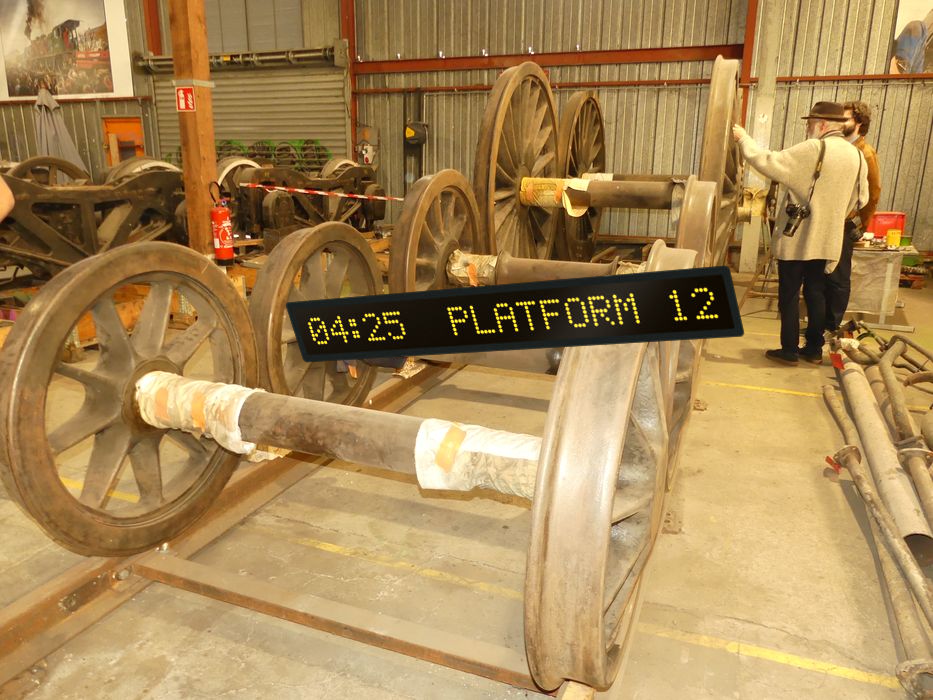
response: 4 h 25 min
